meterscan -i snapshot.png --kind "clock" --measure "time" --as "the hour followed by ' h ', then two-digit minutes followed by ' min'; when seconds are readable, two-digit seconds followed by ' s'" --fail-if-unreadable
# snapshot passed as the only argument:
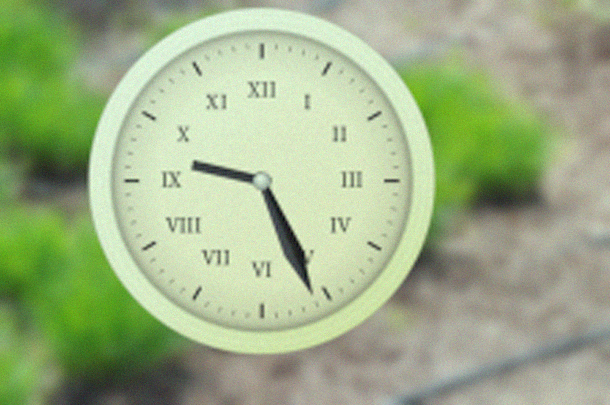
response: 9 h 26 min
